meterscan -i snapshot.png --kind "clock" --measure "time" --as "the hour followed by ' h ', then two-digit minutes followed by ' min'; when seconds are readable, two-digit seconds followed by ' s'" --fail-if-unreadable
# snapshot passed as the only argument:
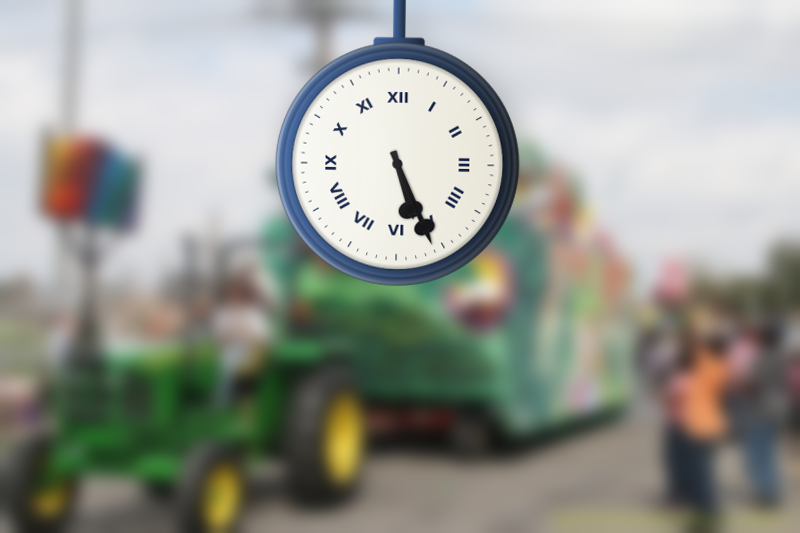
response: 5 h 26 min
